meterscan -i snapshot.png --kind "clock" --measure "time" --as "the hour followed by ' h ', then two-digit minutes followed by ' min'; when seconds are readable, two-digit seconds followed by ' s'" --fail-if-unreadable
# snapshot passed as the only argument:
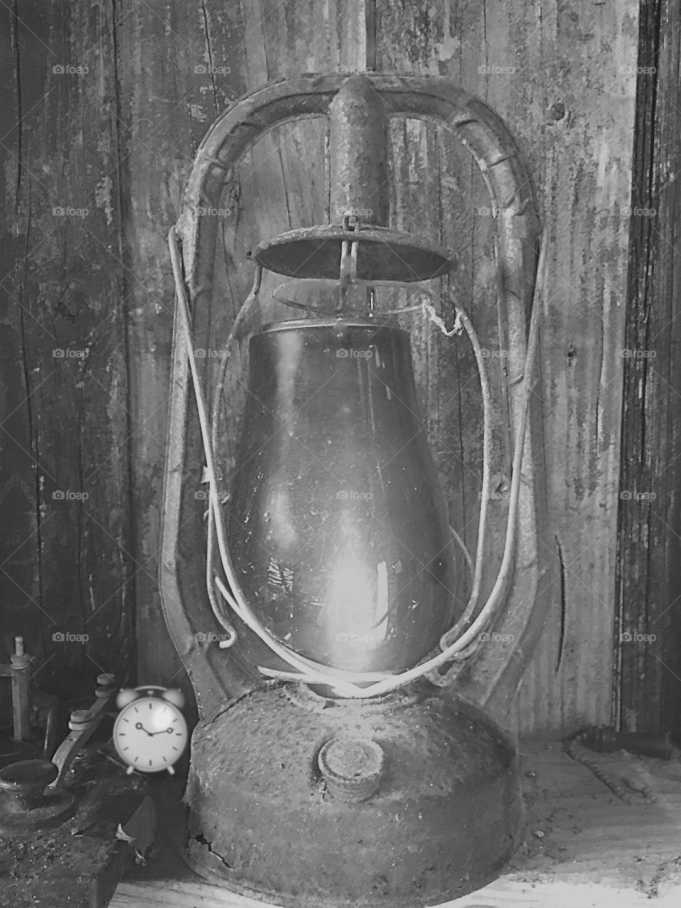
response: 10 h 13 min
